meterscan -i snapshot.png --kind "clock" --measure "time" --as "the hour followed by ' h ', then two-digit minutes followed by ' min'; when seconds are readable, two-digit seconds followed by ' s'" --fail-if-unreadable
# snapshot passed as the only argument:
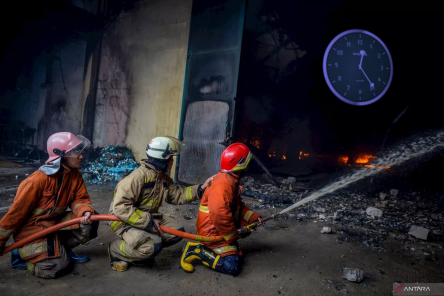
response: 12 h 24 min
